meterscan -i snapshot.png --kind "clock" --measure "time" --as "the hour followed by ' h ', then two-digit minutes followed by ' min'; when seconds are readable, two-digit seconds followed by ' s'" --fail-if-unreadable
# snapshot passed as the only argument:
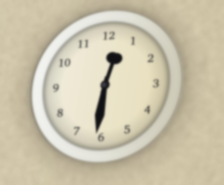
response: 12 h 31 min
